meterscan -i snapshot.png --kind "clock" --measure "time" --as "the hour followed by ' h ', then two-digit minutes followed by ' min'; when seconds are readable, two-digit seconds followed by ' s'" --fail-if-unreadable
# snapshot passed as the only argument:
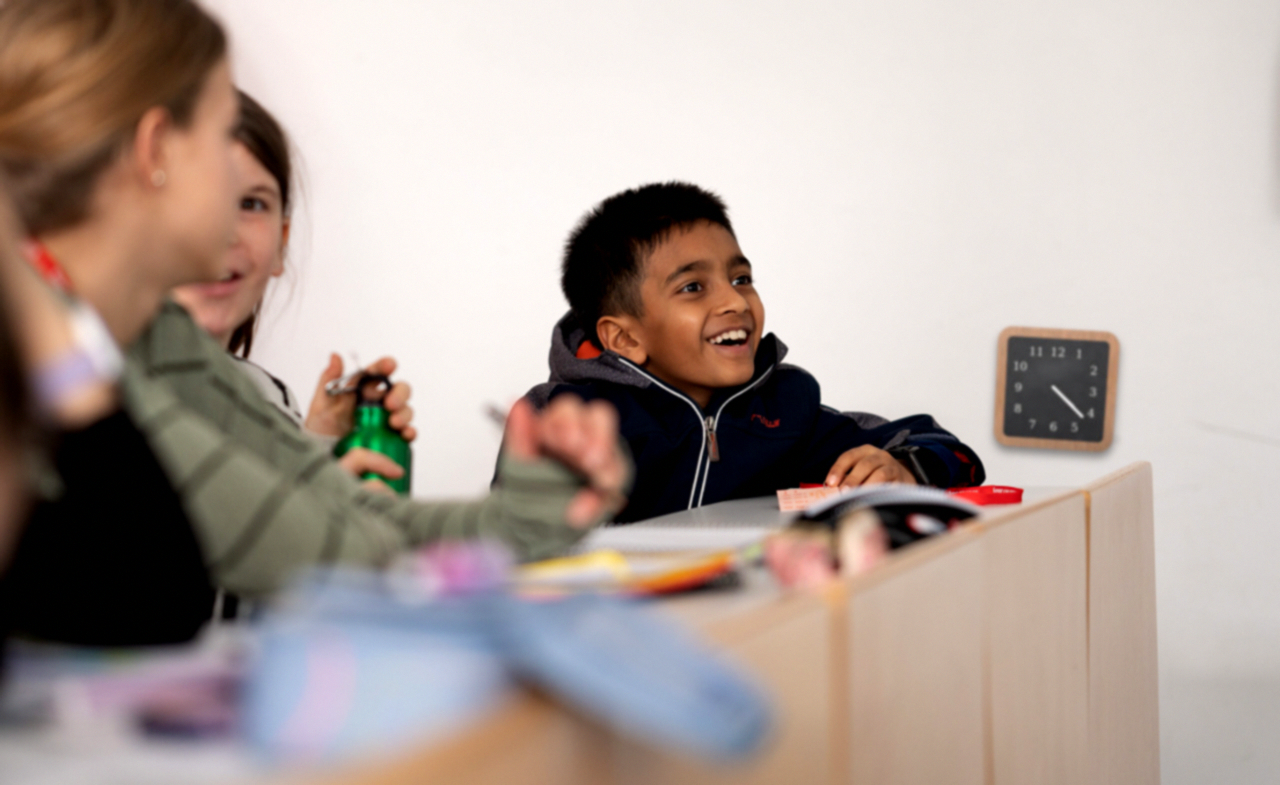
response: 4 h 22 min
